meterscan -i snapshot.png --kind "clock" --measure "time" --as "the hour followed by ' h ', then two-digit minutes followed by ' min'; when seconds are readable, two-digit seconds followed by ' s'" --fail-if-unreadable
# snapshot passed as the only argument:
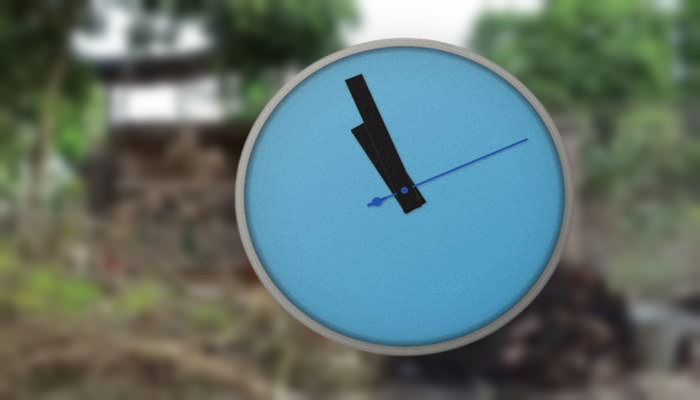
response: 10 h 56 min 11 s
